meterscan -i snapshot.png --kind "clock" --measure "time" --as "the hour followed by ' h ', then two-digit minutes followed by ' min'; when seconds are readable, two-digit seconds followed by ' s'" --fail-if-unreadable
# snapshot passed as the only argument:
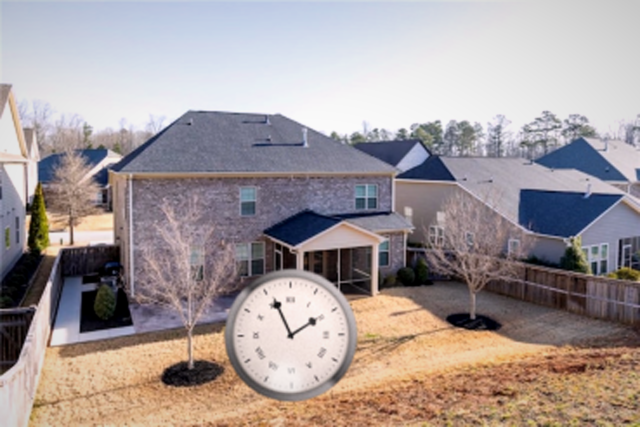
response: 1 h 56 min
